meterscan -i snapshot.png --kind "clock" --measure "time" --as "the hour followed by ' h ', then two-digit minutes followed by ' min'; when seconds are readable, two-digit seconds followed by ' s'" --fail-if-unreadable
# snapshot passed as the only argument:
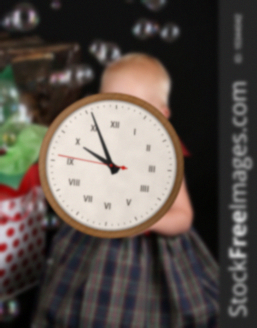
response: 9 h 55 min 46 s
